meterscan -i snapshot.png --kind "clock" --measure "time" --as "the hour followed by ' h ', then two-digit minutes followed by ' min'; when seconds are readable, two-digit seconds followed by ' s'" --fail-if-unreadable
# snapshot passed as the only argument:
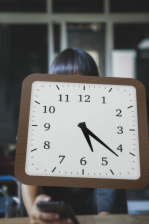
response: 5 h 22 min
